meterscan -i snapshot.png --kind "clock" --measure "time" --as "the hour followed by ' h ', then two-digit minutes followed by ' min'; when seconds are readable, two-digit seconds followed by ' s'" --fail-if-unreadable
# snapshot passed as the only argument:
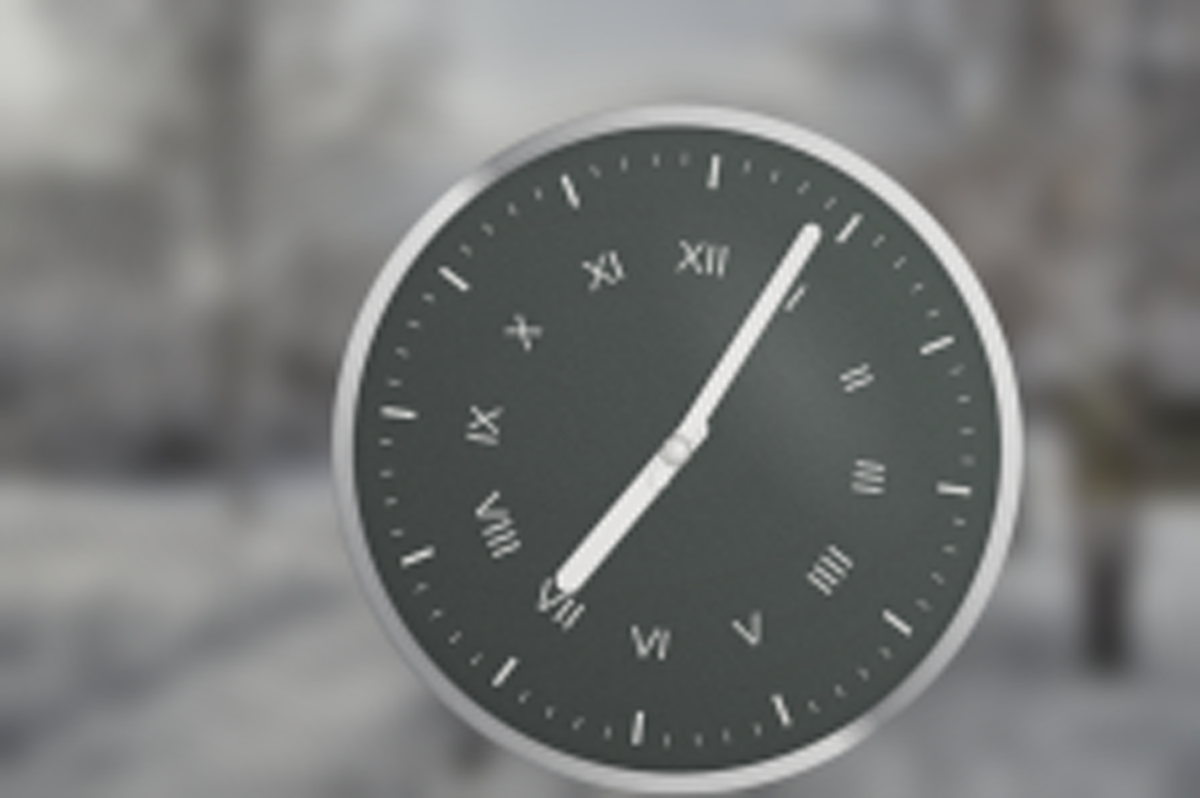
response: 7 h 04 min
